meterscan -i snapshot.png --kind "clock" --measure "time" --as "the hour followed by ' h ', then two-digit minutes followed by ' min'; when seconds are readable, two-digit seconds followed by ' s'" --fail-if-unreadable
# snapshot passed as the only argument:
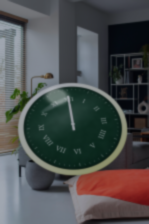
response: 12 h 00 min
